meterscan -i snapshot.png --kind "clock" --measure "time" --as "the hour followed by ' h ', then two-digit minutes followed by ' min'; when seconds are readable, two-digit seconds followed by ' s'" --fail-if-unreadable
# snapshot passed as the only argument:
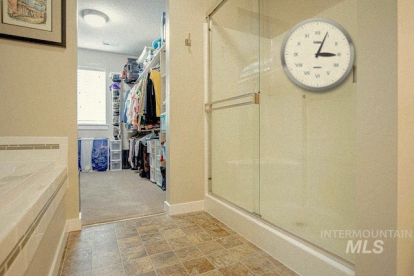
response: 3 h 04 min
